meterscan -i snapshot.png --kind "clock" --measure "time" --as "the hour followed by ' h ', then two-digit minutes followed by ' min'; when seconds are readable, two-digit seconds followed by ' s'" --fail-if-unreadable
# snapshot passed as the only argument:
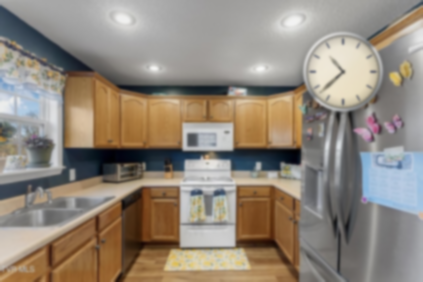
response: 10 h 38 min
